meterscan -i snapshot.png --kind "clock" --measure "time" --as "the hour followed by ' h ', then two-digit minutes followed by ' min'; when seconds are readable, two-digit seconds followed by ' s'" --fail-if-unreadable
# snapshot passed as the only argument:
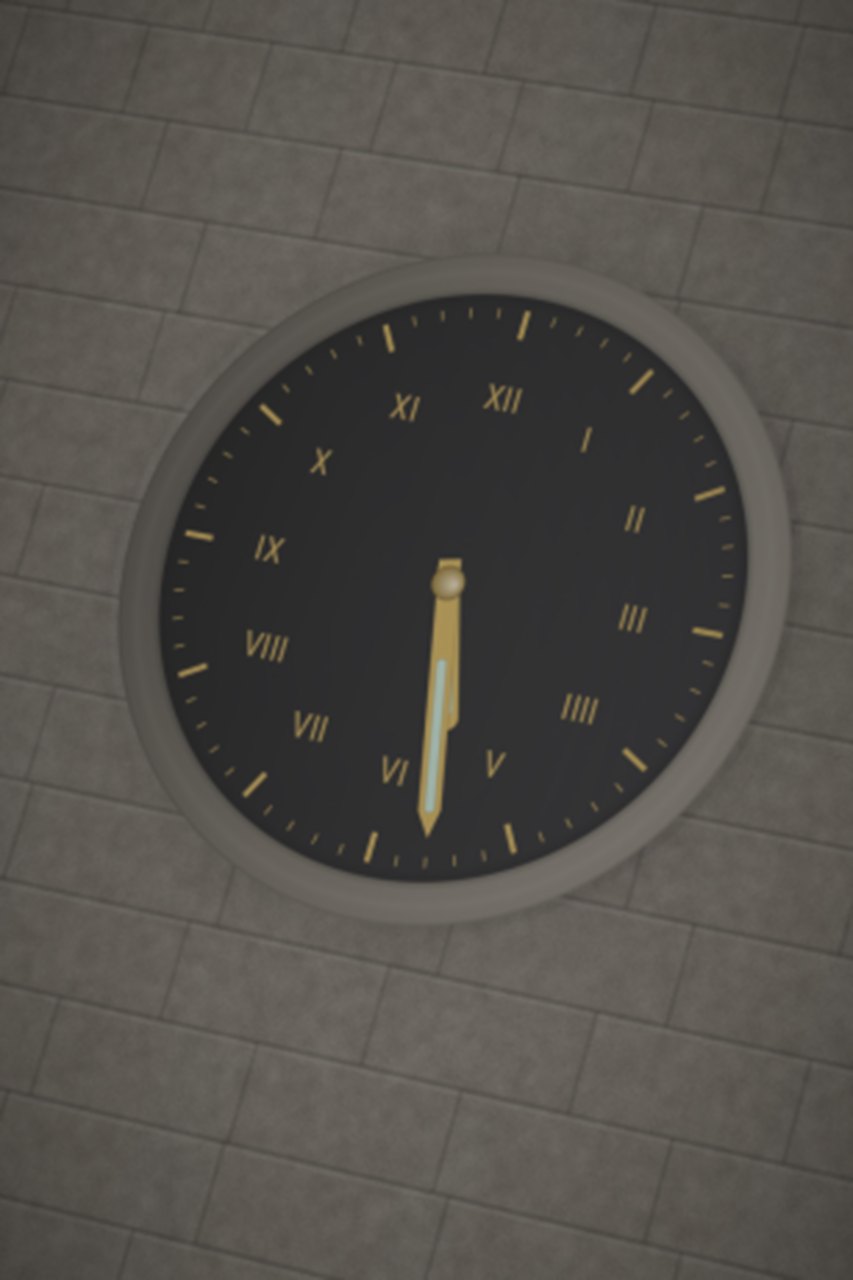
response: 5 h 28 min
